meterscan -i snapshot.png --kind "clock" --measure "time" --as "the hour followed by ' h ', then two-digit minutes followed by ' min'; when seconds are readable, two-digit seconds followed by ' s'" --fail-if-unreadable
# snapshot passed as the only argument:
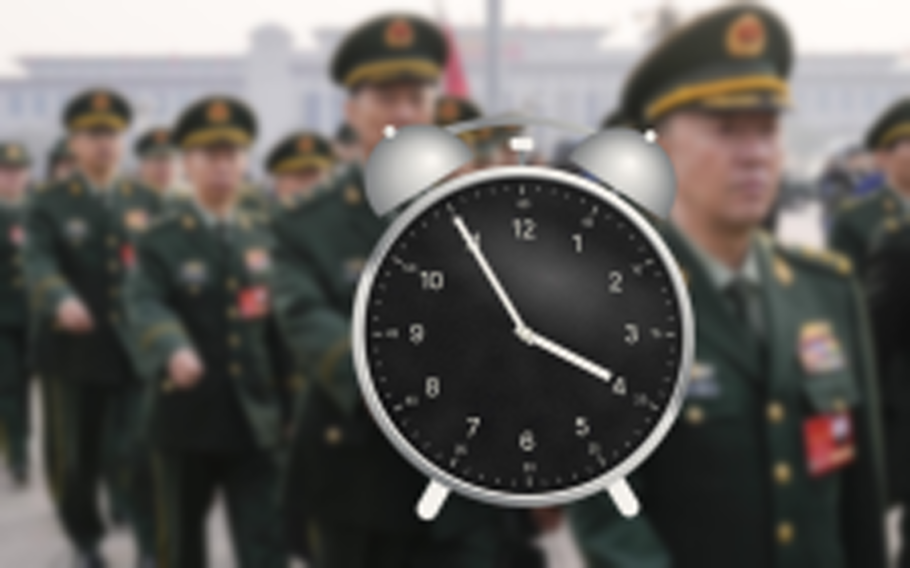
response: 3 h 55 min
